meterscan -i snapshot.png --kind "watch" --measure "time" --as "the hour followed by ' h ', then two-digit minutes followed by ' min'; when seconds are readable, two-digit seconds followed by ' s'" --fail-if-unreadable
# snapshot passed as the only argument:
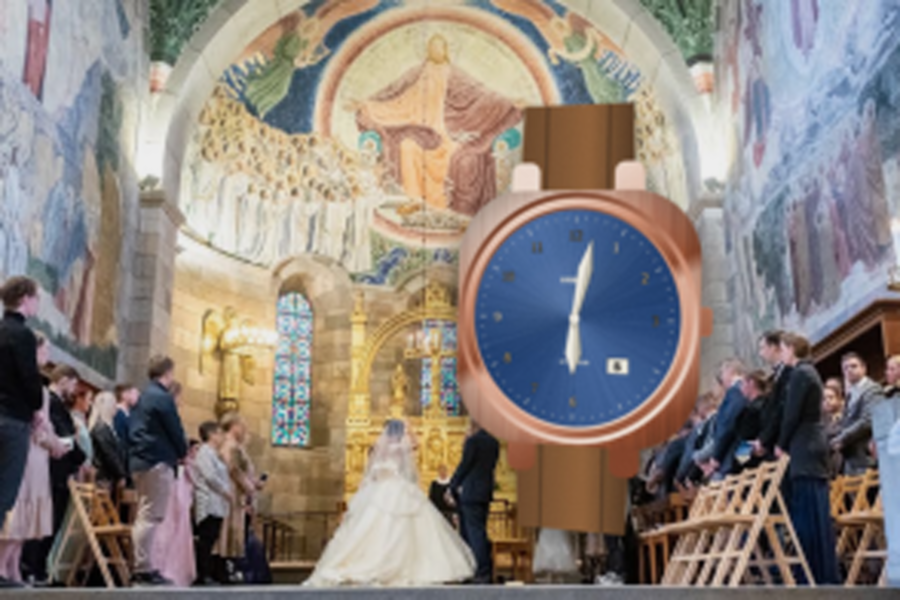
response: 6 h 02 min
